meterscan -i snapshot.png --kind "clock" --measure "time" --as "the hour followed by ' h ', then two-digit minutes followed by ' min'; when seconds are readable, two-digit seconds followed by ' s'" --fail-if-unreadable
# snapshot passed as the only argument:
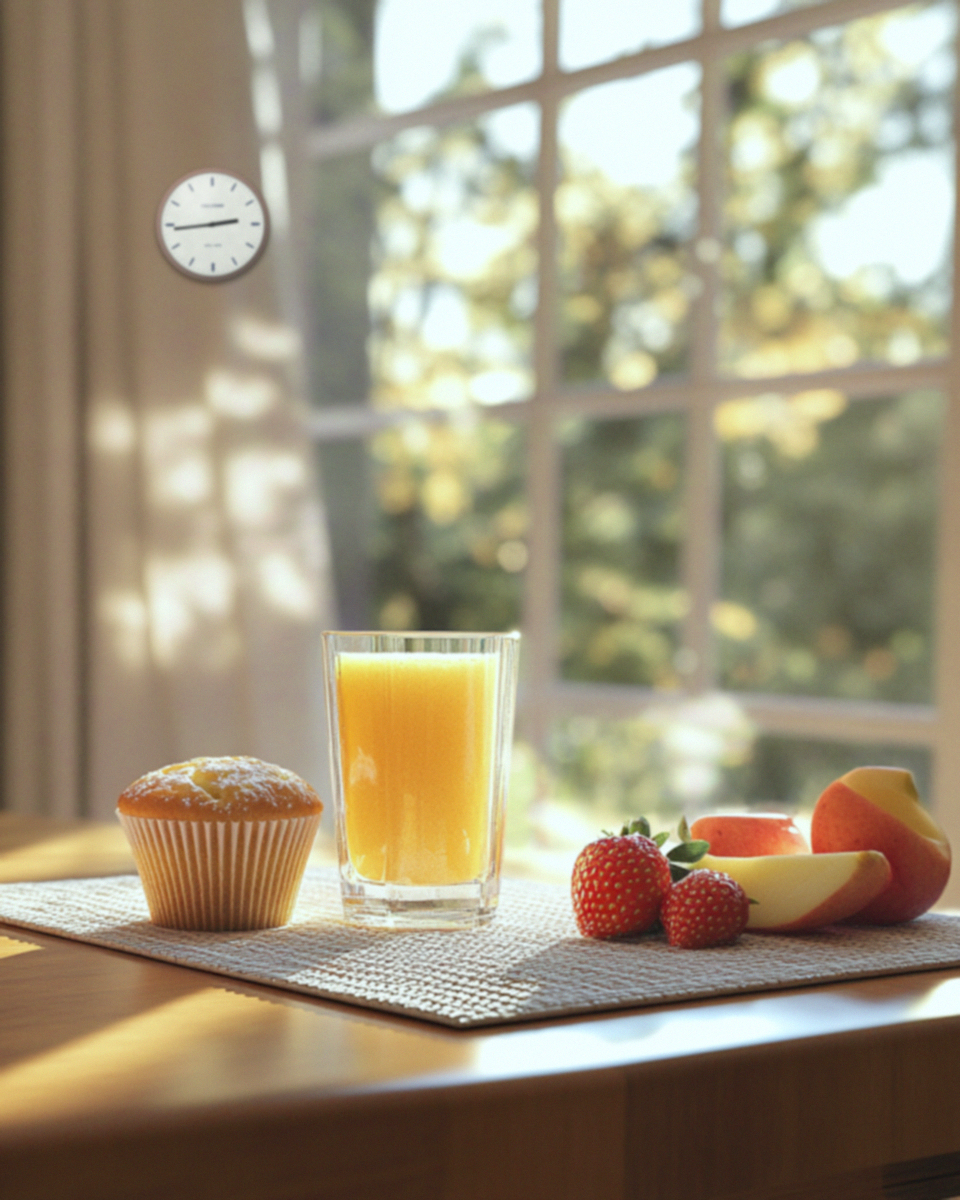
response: 2 h 44 min
